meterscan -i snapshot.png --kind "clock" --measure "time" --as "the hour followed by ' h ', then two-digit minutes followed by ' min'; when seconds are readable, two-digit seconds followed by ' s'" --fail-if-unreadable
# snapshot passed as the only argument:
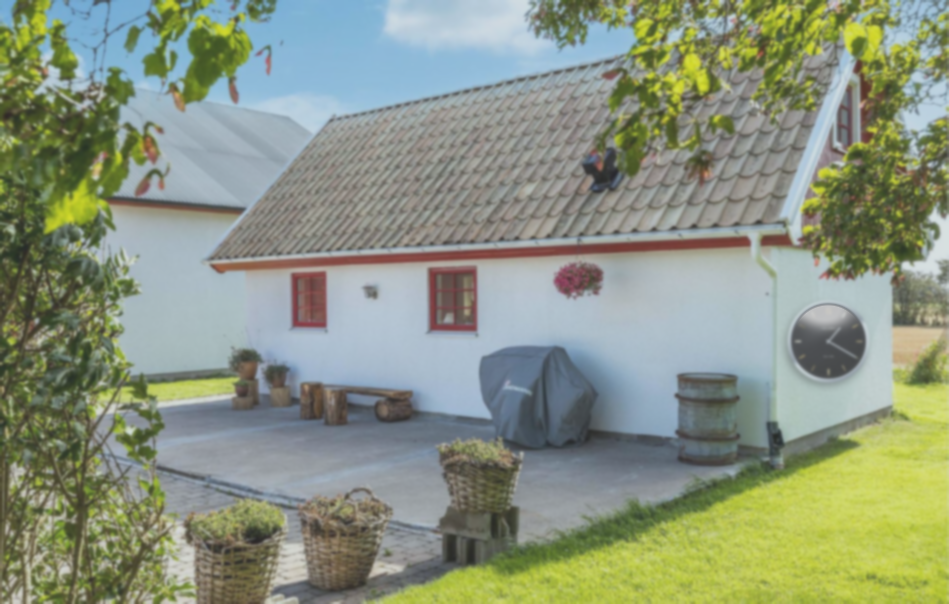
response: 1 h 20 min
